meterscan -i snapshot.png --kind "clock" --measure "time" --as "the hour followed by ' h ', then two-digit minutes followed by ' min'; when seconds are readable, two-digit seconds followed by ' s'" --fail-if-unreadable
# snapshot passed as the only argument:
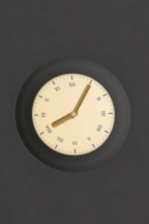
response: 8 h 05 min
